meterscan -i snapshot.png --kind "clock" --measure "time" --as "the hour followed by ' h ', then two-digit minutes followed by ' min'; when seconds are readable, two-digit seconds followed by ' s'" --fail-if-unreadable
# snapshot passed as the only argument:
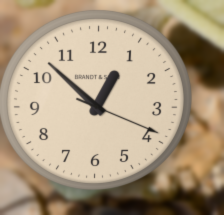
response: 12 h 52 min 19 s
